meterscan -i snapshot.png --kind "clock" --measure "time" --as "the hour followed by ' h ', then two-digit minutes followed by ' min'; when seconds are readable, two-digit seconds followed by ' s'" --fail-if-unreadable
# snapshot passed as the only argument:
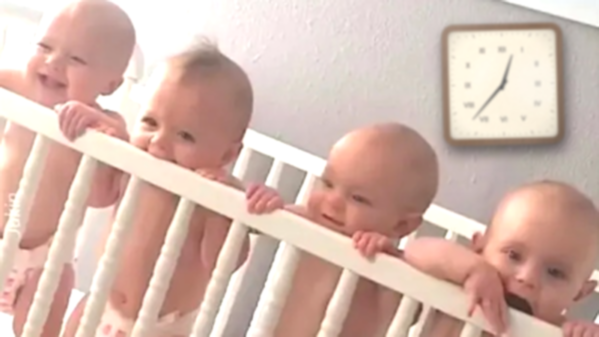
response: 12 h 37 min
